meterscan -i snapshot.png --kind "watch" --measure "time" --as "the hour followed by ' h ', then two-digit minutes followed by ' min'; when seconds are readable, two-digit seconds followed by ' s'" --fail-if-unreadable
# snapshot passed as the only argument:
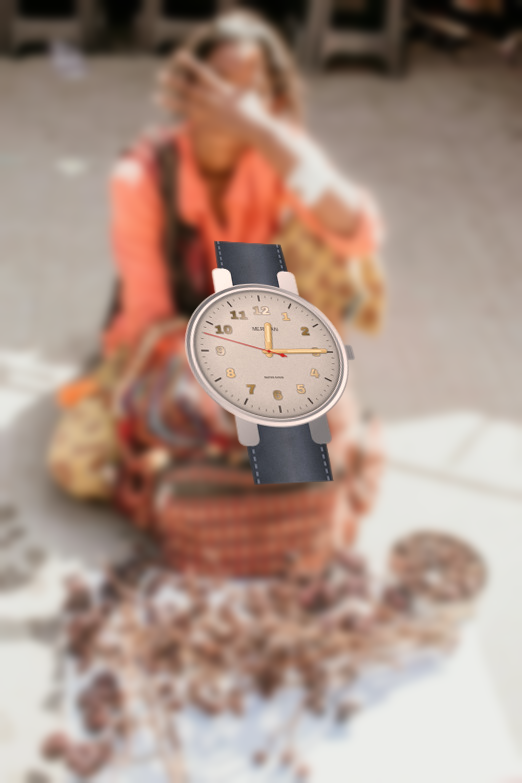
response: 12 h 14 min 48 s
